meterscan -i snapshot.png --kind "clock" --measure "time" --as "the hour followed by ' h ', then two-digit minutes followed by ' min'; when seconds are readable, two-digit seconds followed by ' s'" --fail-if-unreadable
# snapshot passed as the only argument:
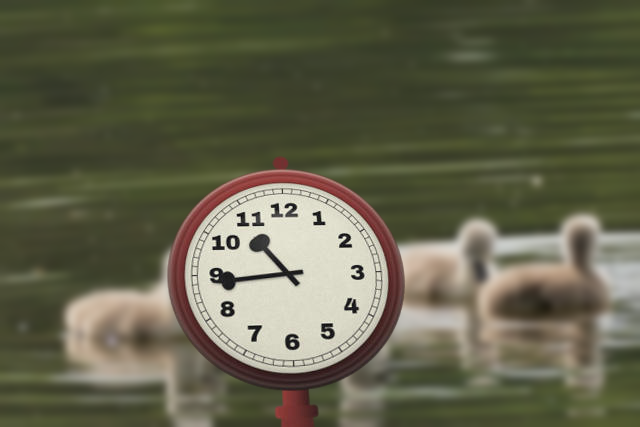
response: 10 h 44 min
